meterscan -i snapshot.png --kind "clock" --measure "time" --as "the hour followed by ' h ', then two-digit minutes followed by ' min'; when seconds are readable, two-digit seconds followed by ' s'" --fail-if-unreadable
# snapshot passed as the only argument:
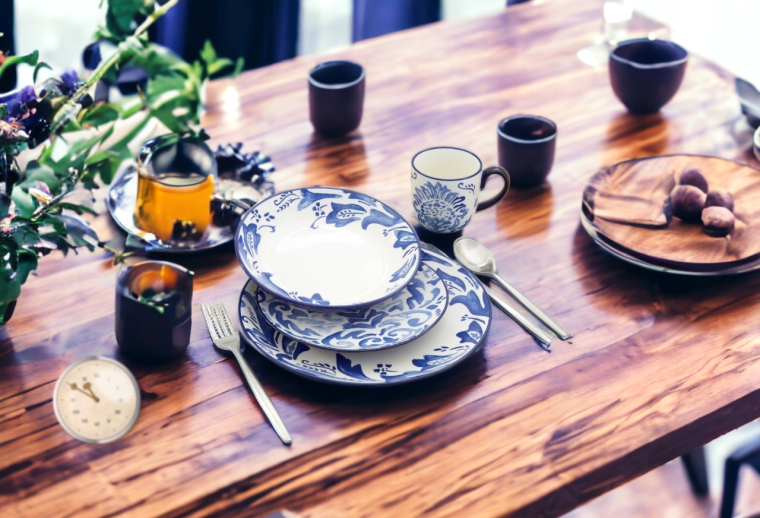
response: 10 h 50 min
